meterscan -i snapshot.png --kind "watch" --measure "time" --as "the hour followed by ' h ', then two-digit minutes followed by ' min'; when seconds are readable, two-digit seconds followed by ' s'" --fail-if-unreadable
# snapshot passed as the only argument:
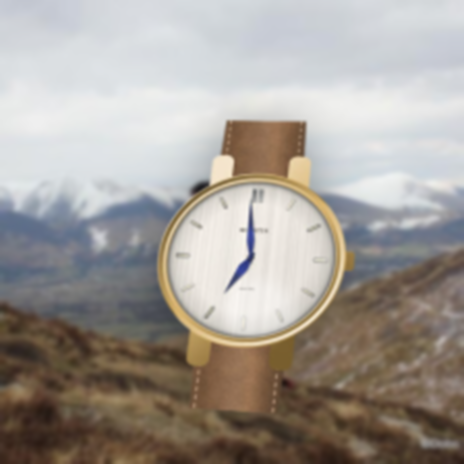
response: 6 h 59 min
